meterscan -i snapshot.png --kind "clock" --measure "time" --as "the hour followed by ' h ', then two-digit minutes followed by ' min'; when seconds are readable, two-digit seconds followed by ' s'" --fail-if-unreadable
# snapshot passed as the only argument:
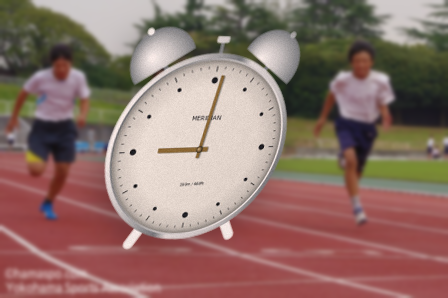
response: 9 h 01 min
